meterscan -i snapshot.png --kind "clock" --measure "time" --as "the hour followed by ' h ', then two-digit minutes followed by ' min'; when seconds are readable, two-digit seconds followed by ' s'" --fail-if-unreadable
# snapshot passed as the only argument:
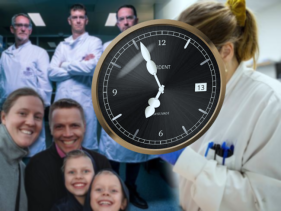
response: 6 h 56 min
